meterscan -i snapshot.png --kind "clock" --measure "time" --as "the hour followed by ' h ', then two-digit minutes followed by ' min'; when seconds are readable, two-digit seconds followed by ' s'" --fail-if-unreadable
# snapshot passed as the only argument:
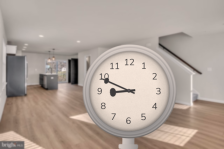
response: 8 h 49 min
